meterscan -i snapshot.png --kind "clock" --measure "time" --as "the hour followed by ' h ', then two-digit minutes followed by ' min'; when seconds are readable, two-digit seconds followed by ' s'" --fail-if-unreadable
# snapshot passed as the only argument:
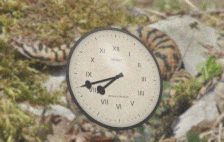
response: 7 h 42 min
